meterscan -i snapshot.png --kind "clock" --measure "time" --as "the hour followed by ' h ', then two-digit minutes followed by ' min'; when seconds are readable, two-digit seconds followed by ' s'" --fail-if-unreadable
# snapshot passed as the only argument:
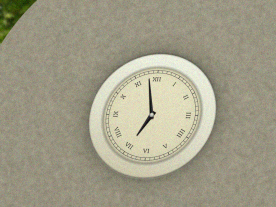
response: 6 h 58 min
